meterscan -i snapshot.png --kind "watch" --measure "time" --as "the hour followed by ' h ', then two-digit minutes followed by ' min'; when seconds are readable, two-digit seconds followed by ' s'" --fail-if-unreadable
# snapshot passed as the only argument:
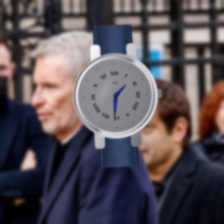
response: 1 h 31 min
